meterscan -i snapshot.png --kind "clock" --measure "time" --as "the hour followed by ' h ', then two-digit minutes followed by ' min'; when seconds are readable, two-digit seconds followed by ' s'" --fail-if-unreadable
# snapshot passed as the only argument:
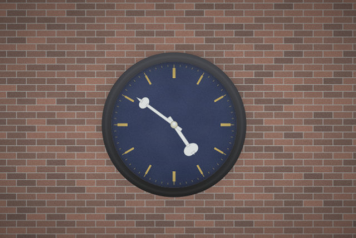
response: 4 h 51 min
